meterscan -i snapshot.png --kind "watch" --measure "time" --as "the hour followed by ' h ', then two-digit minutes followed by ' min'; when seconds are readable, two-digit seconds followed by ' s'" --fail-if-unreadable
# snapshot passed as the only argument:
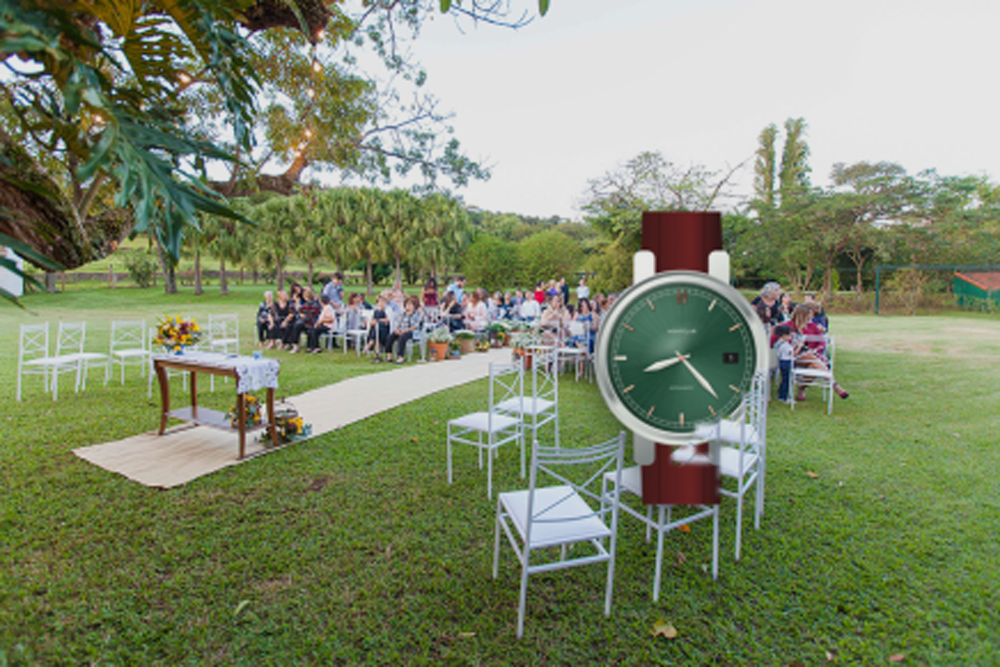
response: 8 h 23 min
